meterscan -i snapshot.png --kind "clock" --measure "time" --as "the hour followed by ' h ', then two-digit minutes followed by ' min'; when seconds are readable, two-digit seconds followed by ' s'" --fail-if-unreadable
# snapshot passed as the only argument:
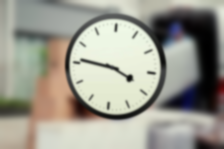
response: 3 h 46 min
